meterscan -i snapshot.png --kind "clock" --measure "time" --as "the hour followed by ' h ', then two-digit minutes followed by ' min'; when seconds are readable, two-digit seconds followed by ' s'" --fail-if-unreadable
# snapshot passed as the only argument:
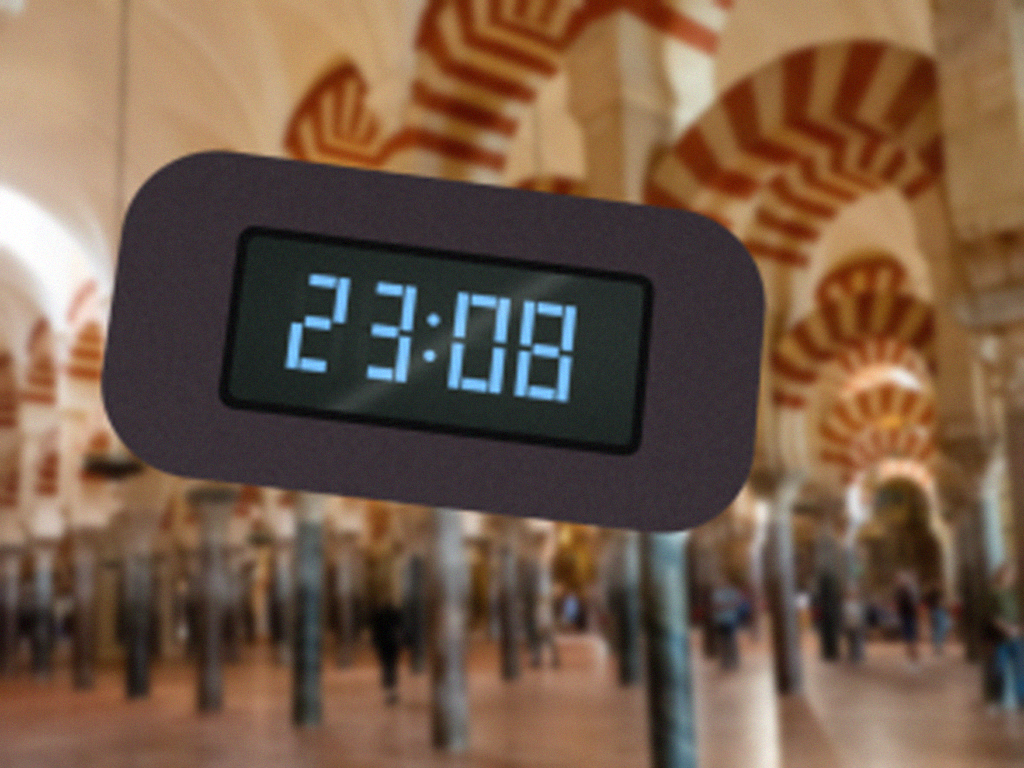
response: 23 h 08 min
